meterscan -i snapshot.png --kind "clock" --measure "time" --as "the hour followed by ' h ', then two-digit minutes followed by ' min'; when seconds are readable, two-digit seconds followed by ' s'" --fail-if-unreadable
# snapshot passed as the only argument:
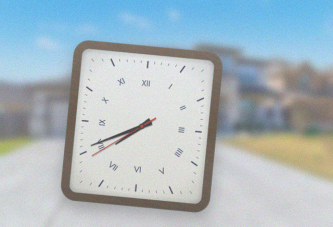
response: 7 h 40 min 39 s
